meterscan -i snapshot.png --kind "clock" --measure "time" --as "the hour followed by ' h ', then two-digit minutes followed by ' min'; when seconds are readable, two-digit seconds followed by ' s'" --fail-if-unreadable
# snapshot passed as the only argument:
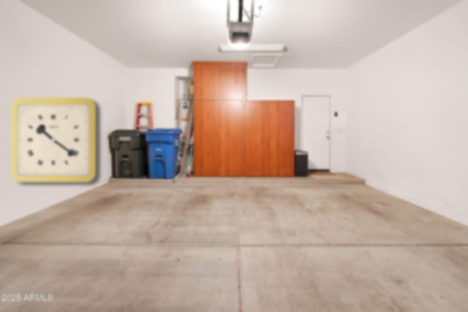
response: 10 h 21 min
